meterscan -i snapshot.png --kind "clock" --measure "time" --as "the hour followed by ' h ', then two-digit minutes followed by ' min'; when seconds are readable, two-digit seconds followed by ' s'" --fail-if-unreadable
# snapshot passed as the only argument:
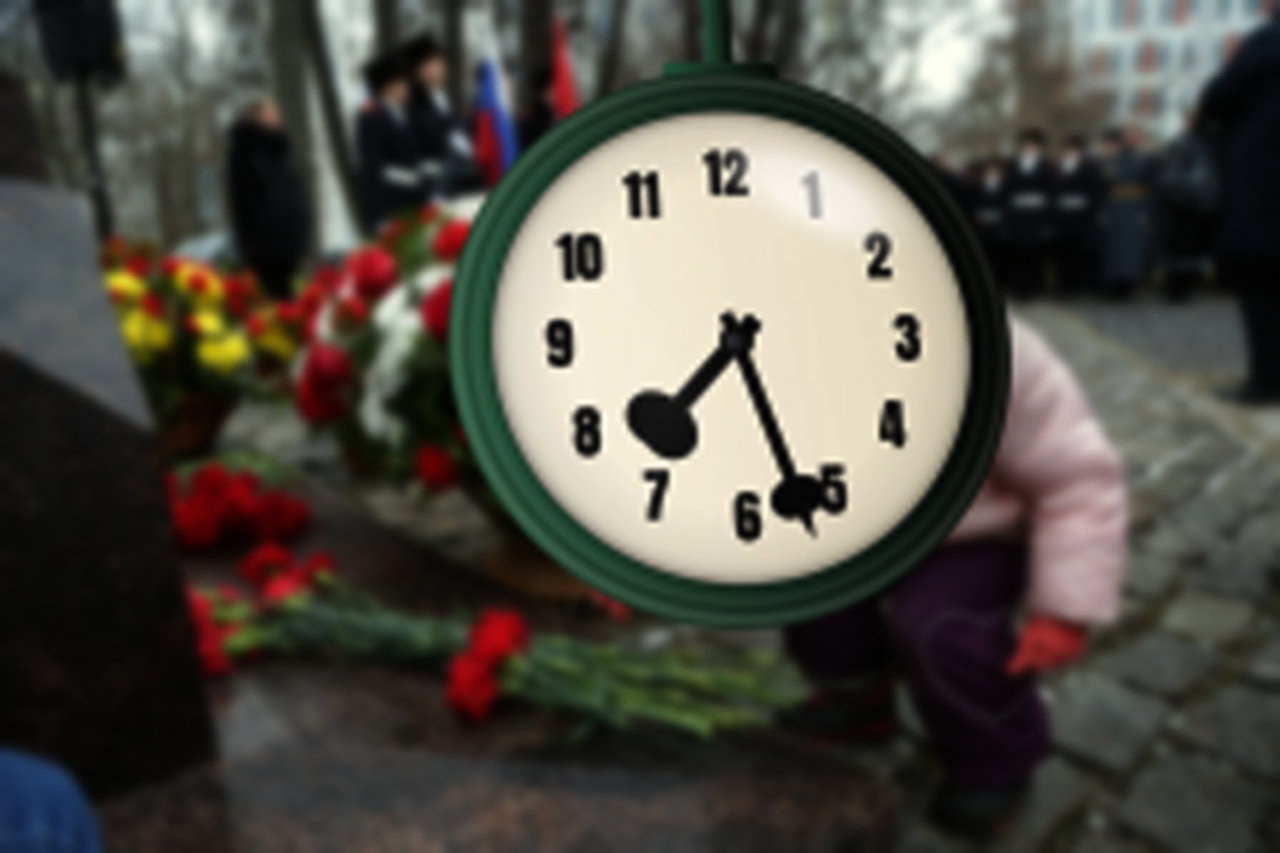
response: 7 h 27 min
